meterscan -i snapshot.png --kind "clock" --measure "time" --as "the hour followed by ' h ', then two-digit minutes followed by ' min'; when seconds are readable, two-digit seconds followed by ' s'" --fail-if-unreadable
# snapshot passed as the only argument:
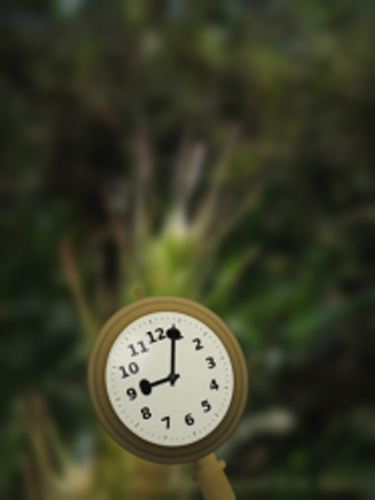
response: 9 h 04 min
